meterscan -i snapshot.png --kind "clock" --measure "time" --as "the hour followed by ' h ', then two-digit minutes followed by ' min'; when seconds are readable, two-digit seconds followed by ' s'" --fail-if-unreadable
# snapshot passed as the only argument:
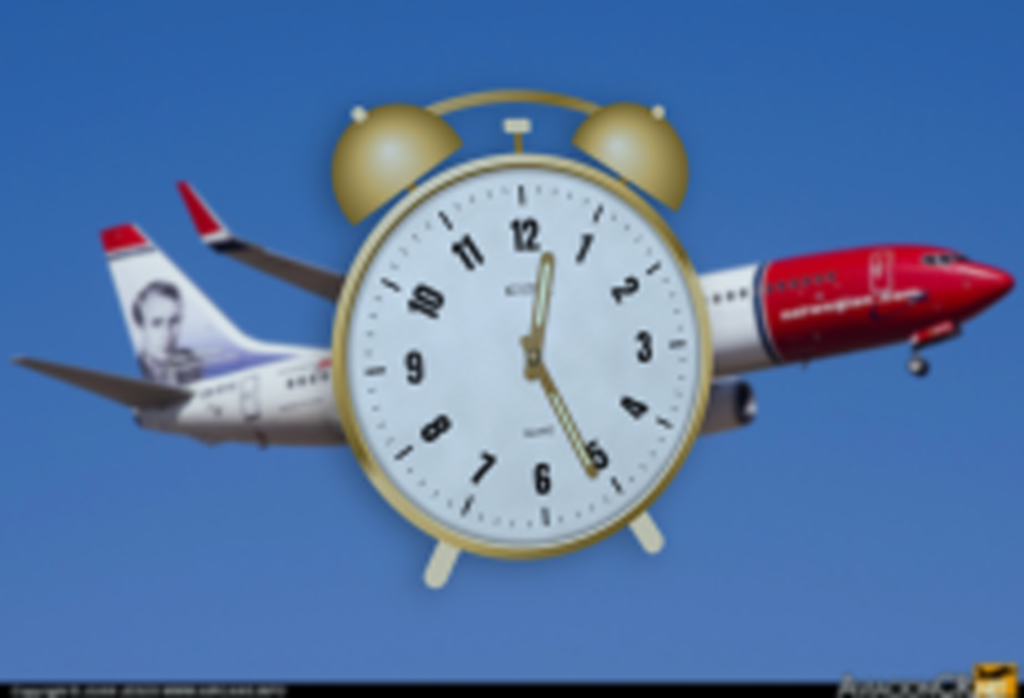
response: 12 h 26 min
